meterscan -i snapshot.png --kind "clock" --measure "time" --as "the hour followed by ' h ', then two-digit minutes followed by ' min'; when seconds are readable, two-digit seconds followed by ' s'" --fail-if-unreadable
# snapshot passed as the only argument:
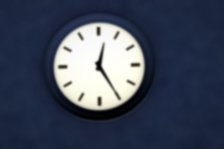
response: 12 h 25 min
